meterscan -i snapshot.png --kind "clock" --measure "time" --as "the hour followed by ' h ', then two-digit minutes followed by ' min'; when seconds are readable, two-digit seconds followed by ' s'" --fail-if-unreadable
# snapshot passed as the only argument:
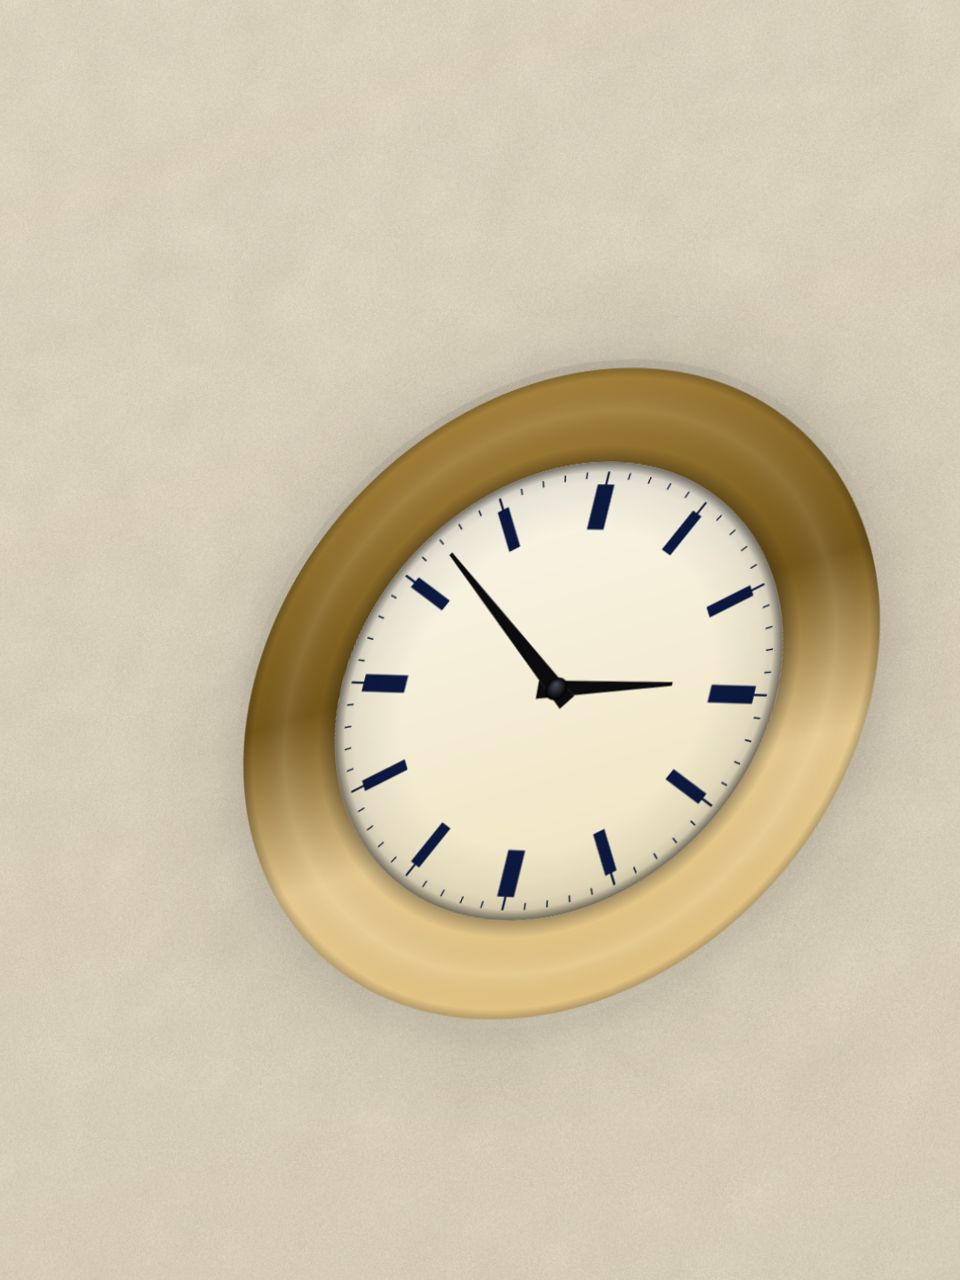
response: 2 h 52 min
